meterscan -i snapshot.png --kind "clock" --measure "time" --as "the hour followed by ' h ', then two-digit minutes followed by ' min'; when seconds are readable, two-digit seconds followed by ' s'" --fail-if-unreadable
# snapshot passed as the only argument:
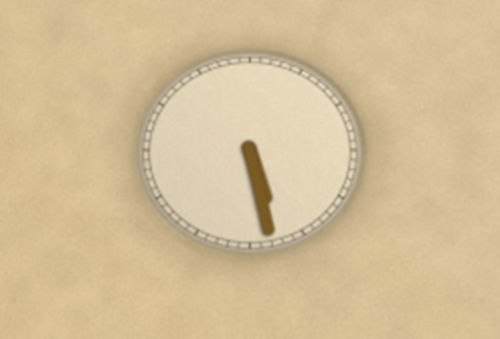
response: 5 h 28 min
